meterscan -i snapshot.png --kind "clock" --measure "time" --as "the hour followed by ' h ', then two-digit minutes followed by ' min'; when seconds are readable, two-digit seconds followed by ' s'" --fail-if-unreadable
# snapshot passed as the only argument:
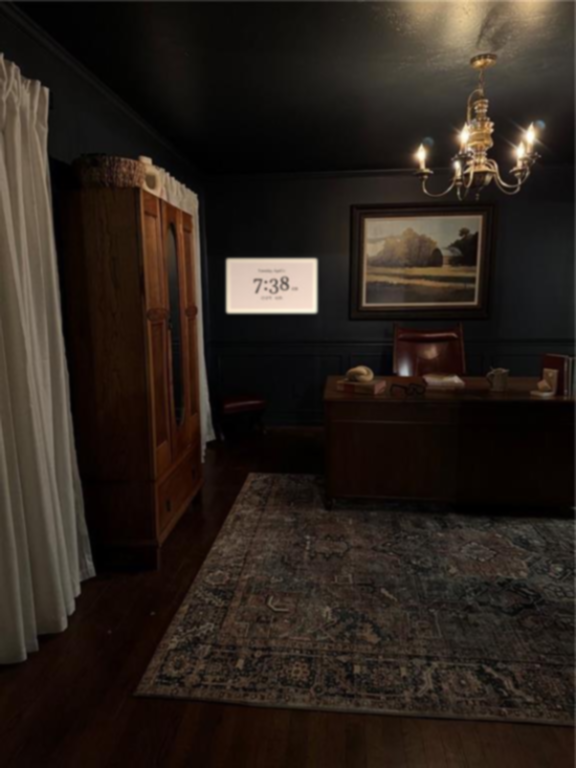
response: 7 h 38 min
